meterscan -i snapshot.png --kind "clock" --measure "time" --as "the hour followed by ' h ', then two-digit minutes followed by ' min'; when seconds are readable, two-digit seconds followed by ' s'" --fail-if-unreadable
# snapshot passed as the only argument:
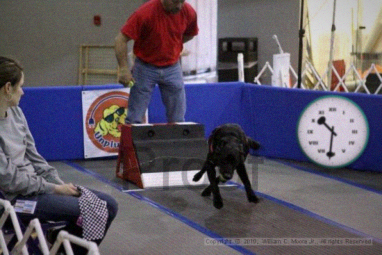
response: 10 h 31 min
